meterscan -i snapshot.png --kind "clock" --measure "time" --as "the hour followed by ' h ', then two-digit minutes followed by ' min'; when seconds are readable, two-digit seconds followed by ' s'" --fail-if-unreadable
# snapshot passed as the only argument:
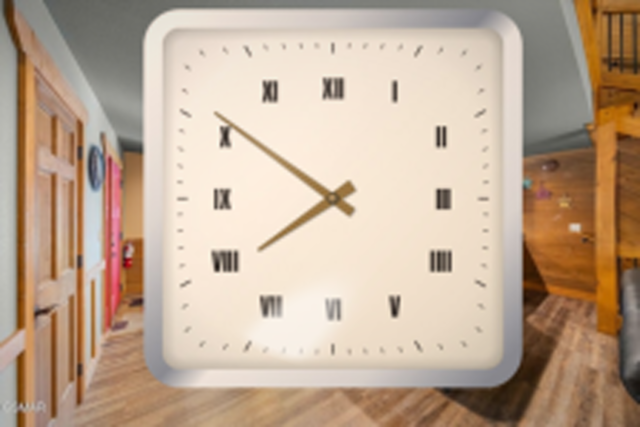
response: 7 h 51 min
